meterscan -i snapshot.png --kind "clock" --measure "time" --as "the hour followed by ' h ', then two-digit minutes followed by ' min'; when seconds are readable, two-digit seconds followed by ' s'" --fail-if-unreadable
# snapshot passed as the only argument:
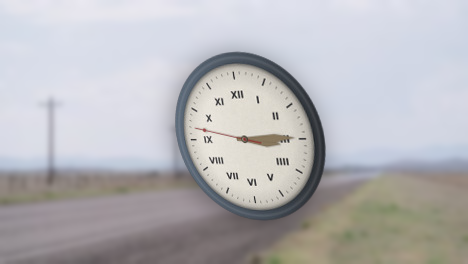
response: 3 h 14 min 47 s
